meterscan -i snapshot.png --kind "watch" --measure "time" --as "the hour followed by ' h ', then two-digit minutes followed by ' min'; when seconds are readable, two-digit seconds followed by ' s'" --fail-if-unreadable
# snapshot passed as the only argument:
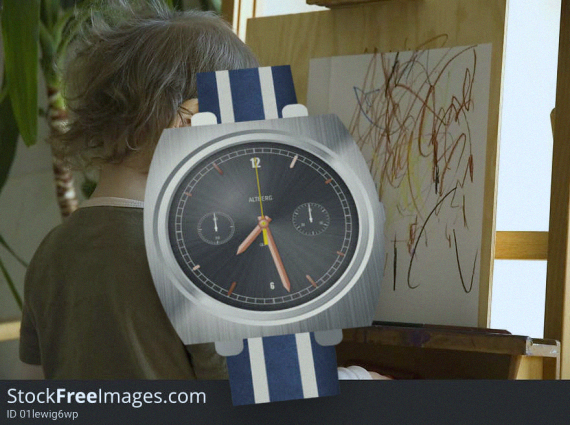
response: 7 h 28 min
